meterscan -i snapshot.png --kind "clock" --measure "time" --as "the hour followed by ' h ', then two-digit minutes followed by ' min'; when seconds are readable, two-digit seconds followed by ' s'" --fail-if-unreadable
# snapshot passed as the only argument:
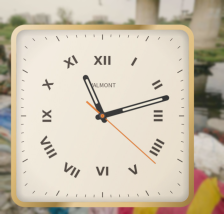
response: 11 h 12 min 22 s
